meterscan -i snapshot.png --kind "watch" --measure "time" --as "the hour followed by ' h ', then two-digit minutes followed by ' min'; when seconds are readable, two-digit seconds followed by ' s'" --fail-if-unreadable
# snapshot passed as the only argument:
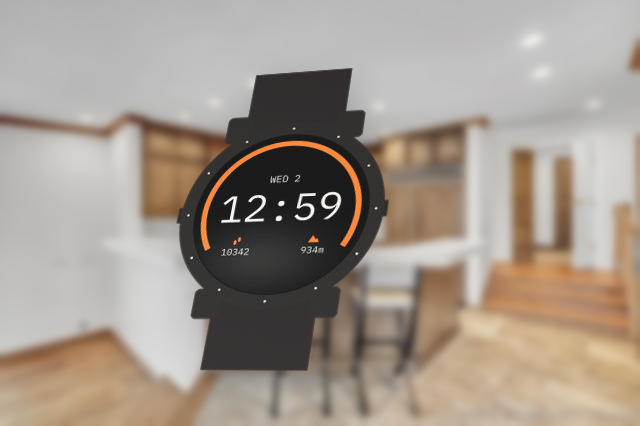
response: 12 h 59 min
